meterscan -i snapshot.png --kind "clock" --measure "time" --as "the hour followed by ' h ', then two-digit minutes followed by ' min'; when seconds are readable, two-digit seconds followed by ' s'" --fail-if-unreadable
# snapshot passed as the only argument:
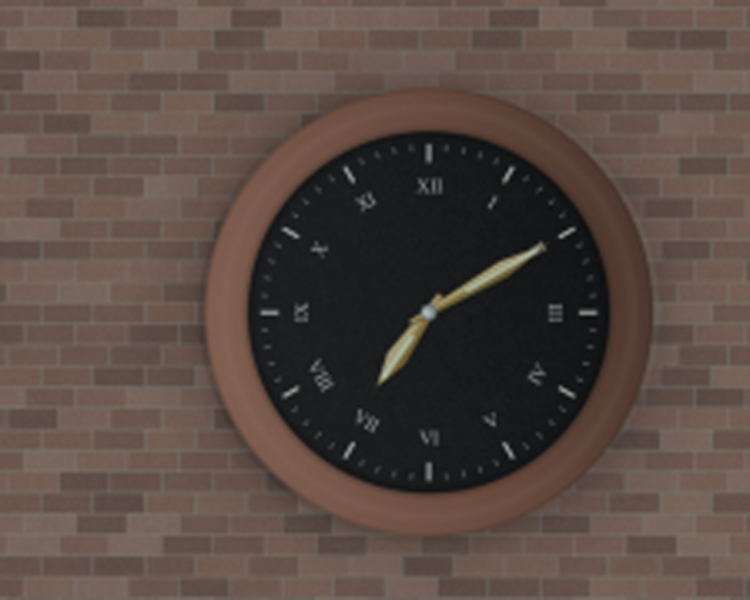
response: 7 h 10 min
